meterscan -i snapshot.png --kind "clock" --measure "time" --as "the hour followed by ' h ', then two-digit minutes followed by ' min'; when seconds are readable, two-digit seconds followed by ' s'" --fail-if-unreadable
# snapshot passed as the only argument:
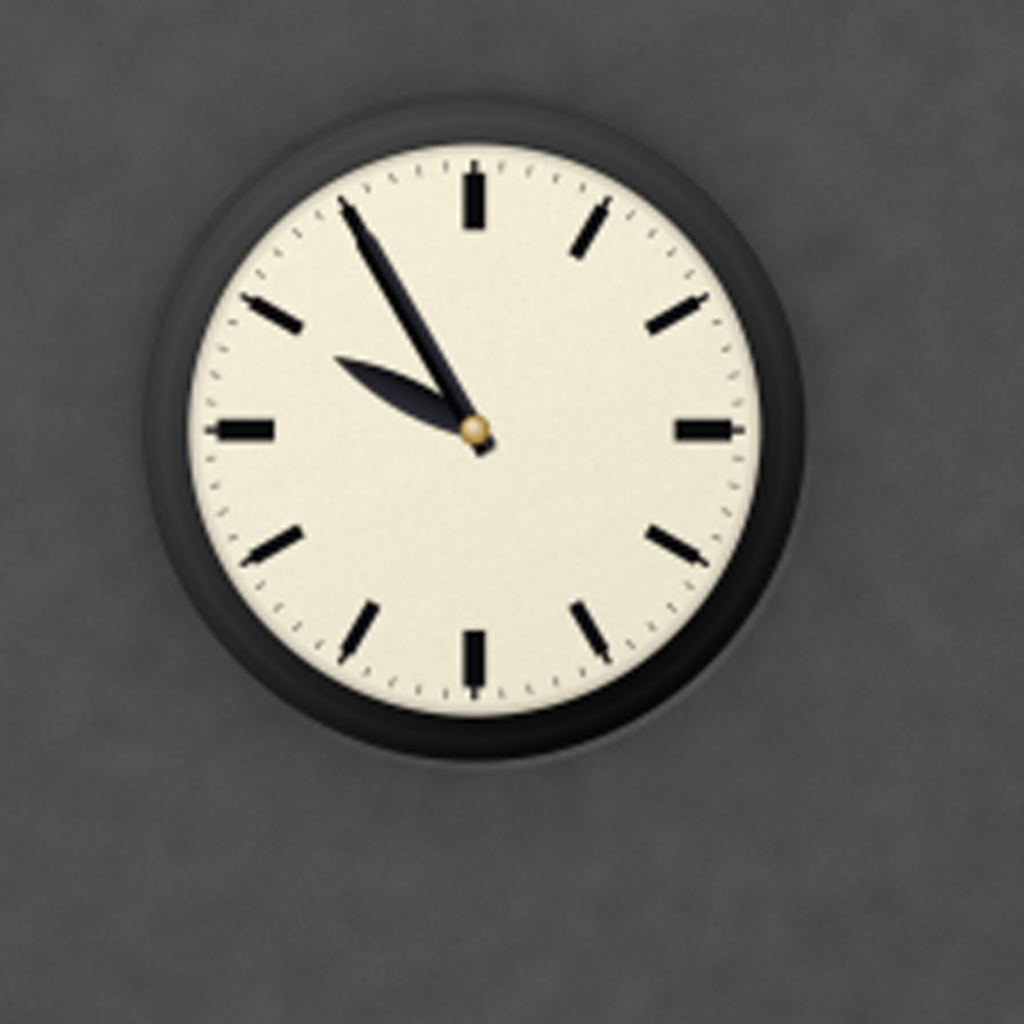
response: 9 h 55 min
